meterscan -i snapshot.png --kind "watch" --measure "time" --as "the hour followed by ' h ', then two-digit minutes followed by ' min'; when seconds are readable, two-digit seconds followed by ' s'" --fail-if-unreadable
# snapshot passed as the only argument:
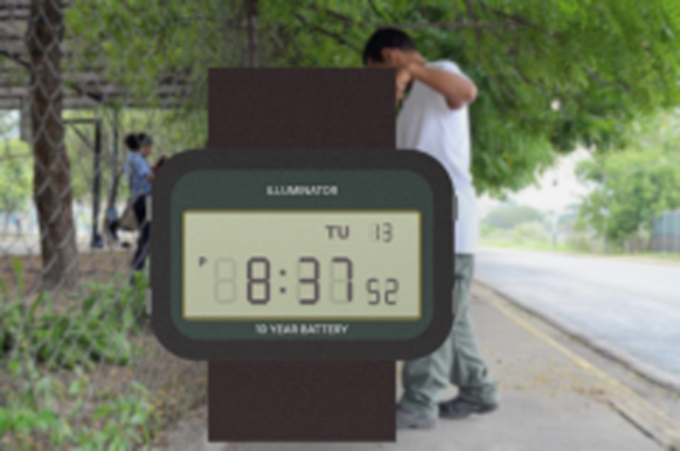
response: 8 h 37 min 52 s
